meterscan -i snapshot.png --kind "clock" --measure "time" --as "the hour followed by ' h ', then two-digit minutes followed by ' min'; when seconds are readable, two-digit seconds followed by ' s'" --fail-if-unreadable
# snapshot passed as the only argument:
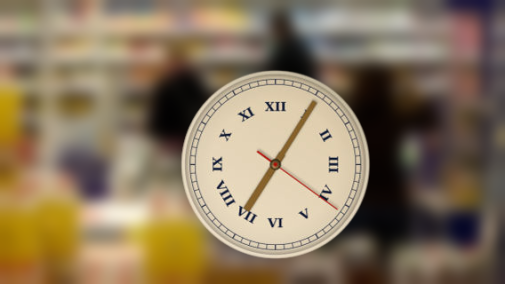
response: 7 h 05 min 21 s
